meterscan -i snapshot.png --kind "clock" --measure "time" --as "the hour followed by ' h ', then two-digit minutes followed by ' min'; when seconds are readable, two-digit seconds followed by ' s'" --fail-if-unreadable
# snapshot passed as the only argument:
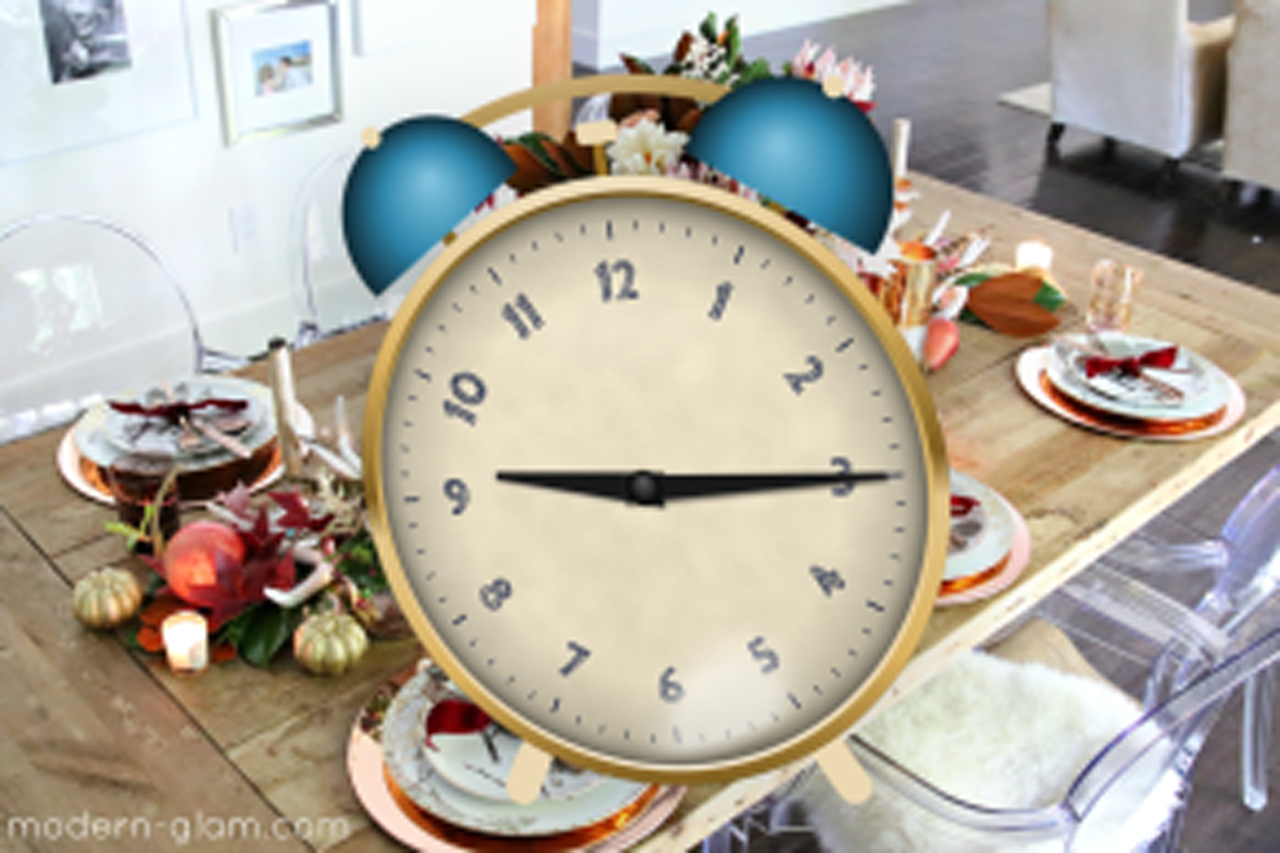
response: 9 h 15 min
